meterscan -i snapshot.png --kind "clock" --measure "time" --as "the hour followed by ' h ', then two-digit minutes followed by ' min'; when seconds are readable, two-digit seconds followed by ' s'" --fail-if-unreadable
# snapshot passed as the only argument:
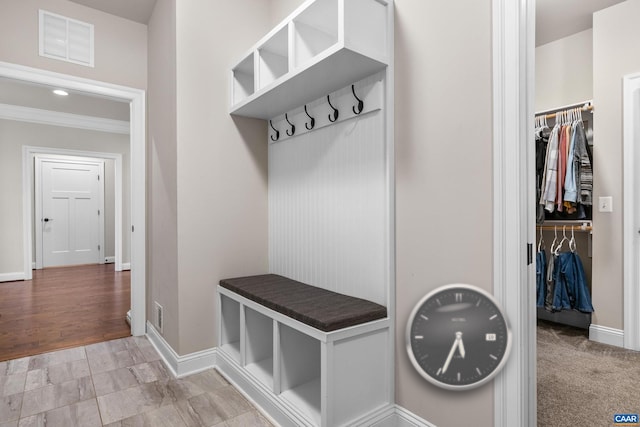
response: 5 h 34 min
